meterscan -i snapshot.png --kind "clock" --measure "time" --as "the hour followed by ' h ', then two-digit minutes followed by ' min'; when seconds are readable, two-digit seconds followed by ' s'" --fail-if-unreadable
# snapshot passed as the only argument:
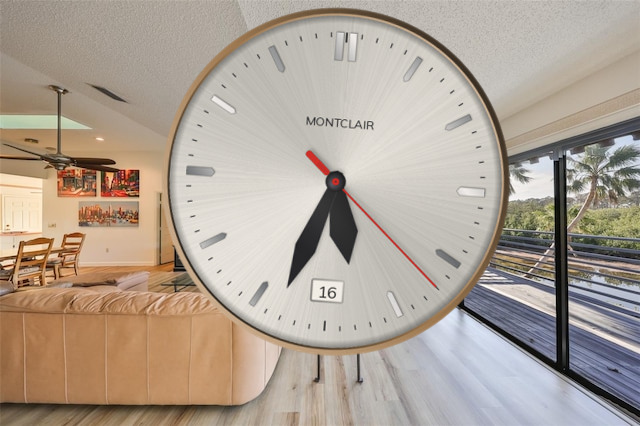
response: 5 h 33 min 22 s
